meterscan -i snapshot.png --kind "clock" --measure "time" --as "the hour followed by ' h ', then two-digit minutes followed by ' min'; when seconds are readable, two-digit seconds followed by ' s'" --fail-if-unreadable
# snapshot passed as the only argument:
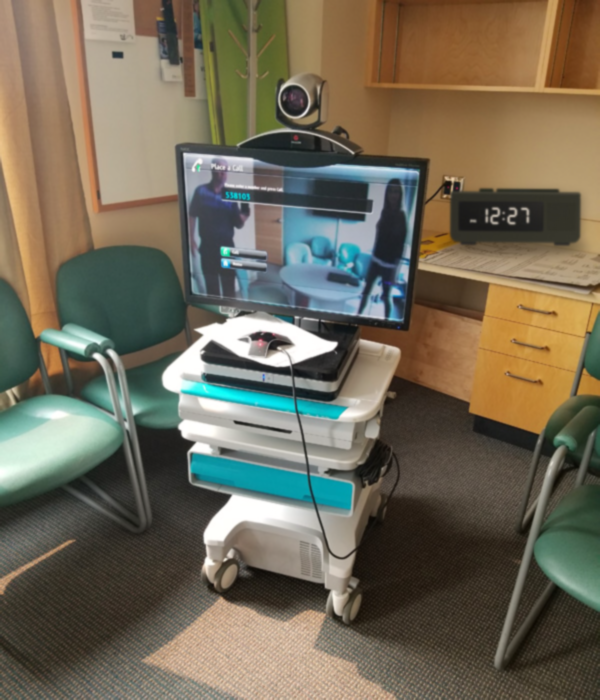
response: 12 h 27 min
